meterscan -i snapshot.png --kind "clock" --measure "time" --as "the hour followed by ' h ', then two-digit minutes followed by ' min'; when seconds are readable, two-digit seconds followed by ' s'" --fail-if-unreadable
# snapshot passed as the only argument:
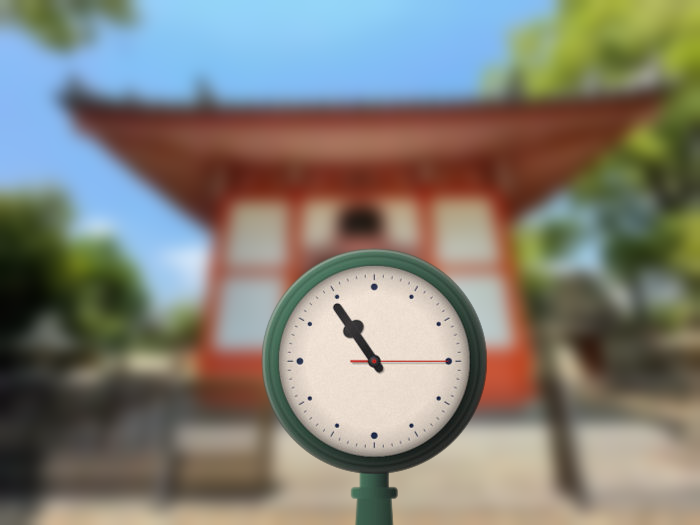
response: 10 h 54 min 15 s
